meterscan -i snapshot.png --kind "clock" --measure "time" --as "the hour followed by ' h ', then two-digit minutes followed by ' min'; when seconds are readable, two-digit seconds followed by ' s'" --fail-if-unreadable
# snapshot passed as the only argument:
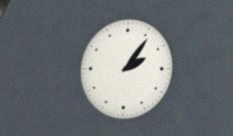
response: 2 h 06 min
